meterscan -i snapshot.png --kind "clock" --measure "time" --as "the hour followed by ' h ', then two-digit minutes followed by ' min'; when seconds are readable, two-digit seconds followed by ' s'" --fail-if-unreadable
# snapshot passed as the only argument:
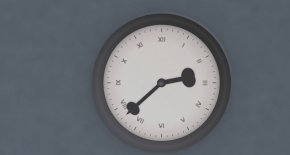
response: 2 h 38 min
